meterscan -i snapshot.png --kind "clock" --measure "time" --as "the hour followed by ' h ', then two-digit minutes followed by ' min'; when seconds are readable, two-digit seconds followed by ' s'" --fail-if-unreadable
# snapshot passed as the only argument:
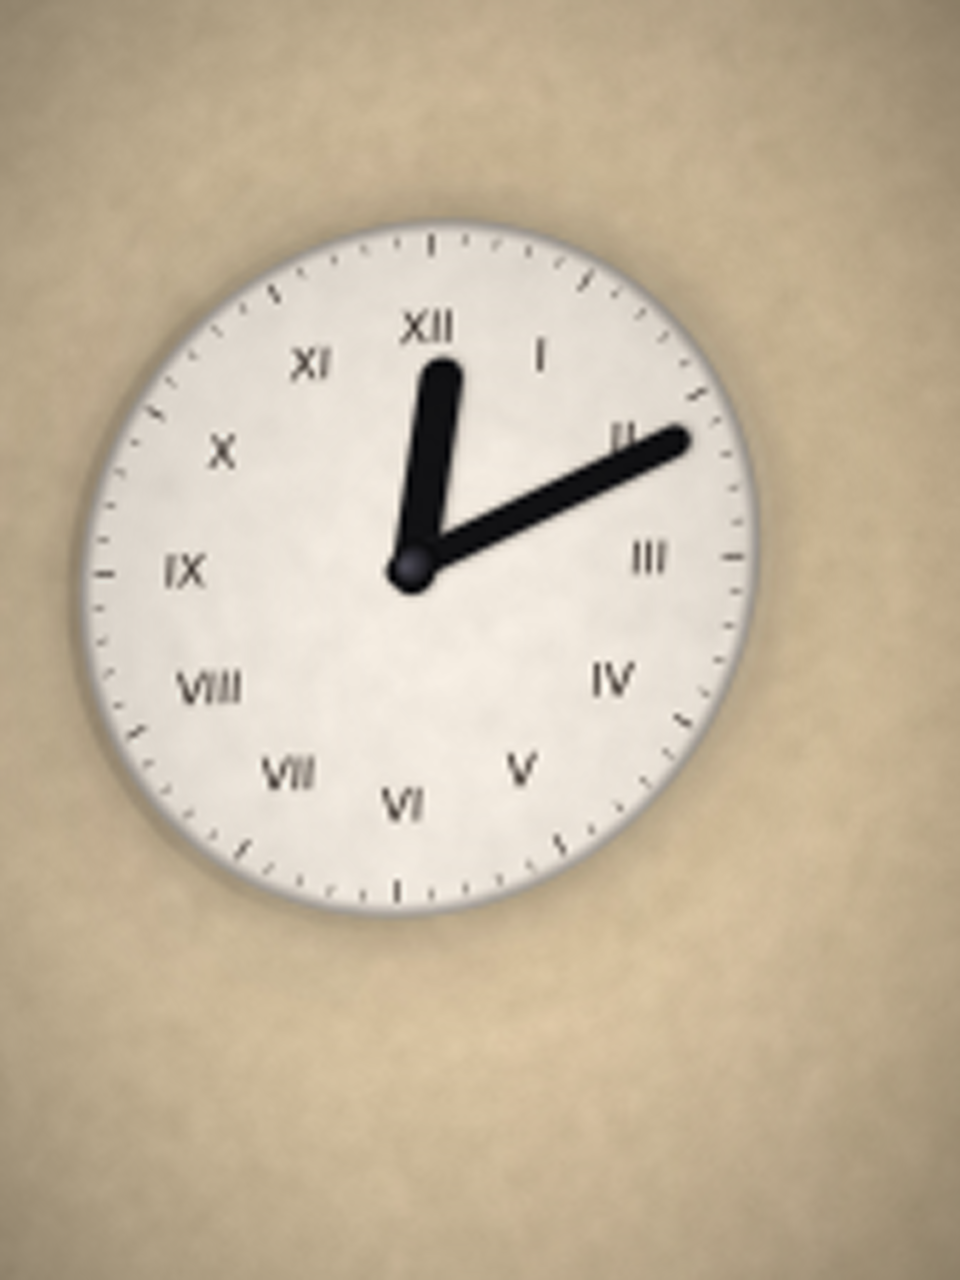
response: 12 h 11 min
